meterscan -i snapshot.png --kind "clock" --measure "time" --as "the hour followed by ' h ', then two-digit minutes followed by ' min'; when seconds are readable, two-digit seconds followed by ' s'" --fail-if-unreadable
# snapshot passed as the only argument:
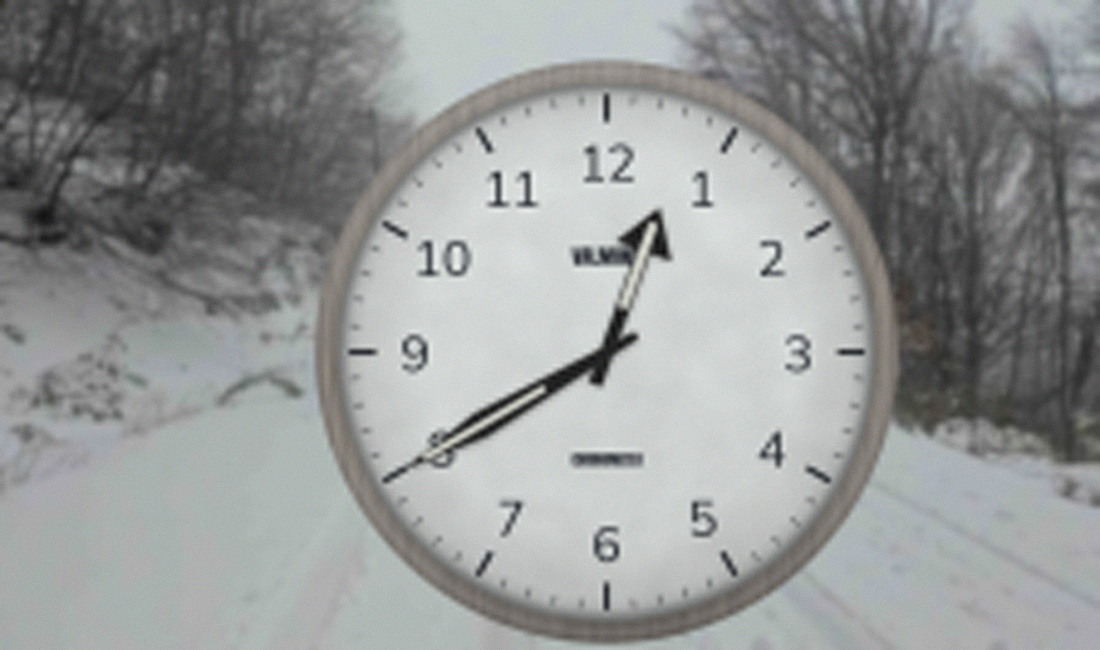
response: 12 h 40 min
